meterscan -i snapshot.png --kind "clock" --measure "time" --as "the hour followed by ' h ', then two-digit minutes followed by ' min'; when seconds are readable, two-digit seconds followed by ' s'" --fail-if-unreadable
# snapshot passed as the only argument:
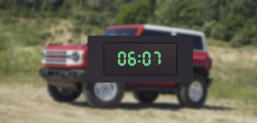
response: 6 h 07 min
